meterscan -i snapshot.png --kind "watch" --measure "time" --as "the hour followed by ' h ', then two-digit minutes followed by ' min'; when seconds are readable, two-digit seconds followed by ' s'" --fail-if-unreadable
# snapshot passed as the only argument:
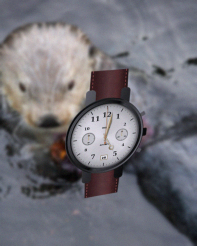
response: 5 h 02 min
